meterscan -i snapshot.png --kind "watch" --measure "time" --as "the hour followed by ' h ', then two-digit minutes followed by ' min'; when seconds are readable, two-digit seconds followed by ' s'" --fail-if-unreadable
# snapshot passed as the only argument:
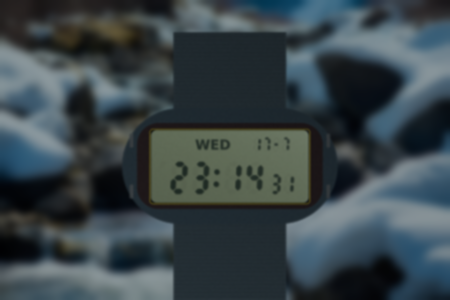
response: 23 h 14 min 31 s
